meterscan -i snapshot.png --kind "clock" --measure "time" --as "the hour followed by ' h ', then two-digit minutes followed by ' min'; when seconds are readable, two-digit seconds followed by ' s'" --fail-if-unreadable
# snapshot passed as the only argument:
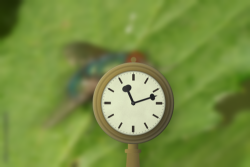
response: 11 h 12 min
